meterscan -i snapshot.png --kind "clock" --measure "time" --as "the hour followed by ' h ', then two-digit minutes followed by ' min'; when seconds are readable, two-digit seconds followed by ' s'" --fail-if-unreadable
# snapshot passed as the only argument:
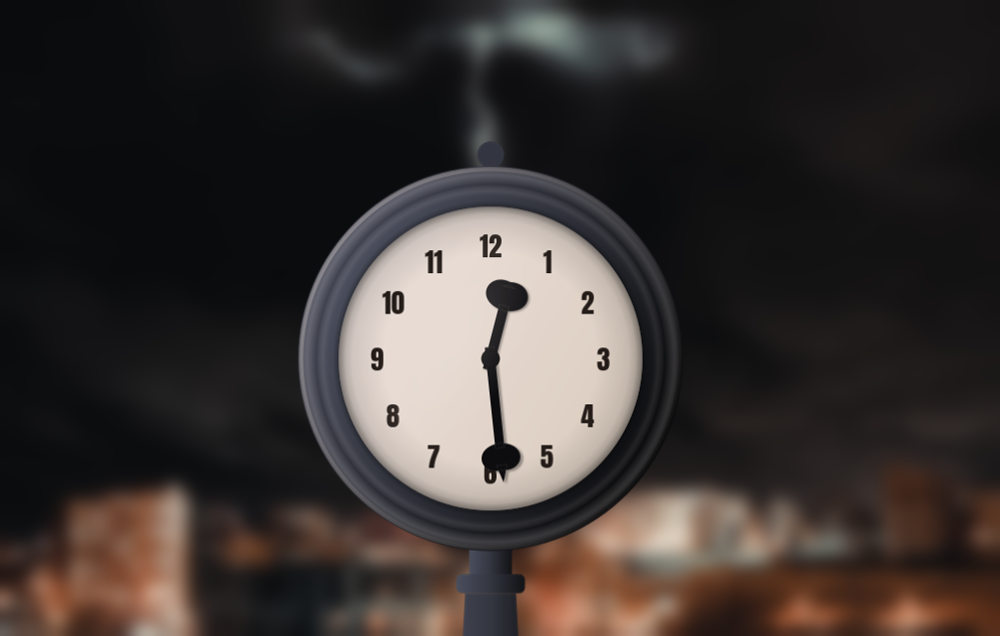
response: 12 h 29 min
